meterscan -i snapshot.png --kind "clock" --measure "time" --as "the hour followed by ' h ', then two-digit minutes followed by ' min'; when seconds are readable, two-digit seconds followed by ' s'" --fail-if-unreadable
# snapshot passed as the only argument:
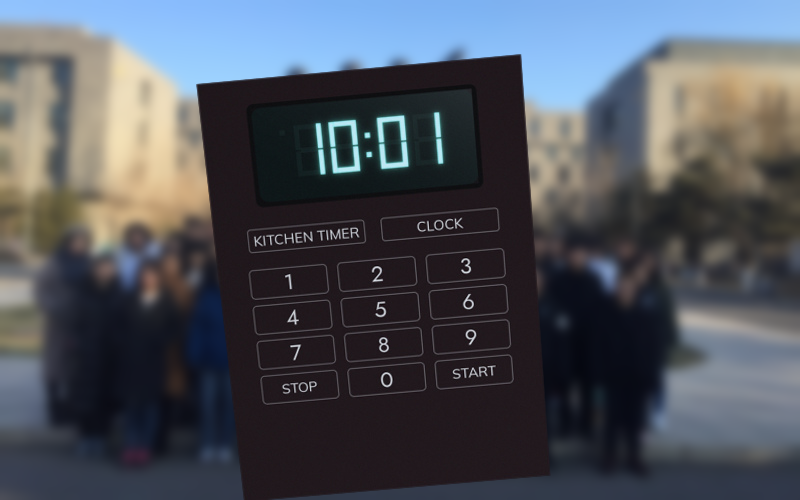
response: 10 h 01 min
